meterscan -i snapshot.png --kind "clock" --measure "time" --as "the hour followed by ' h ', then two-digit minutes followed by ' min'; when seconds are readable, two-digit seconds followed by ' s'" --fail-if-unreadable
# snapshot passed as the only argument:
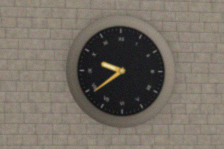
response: 9 h 39 min
